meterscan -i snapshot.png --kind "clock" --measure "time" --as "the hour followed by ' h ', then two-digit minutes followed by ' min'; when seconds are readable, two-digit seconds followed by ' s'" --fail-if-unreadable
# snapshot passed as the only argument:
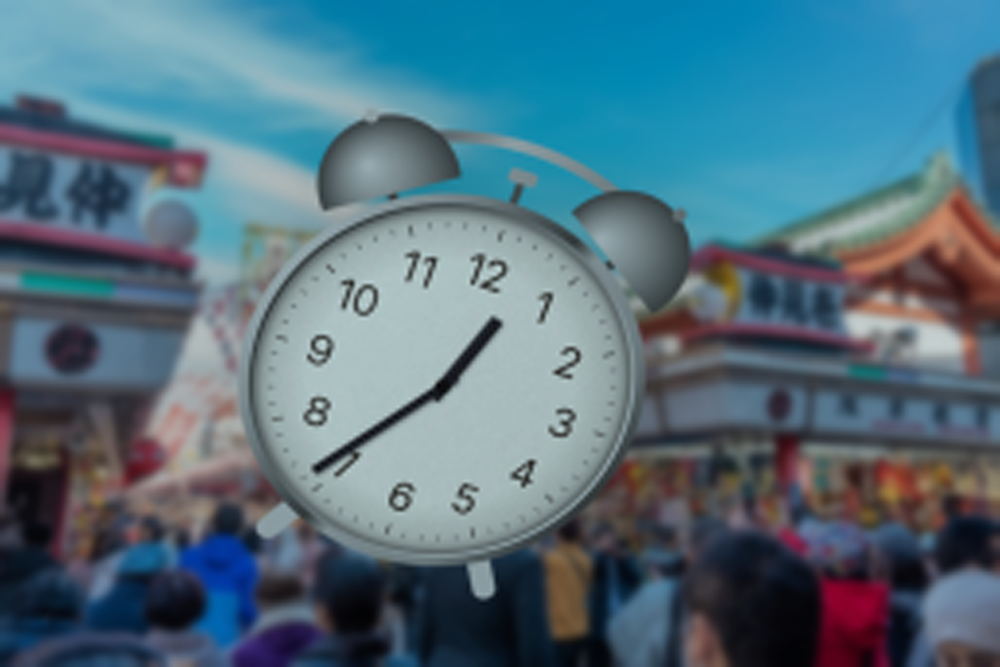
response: 12 h 36 min
